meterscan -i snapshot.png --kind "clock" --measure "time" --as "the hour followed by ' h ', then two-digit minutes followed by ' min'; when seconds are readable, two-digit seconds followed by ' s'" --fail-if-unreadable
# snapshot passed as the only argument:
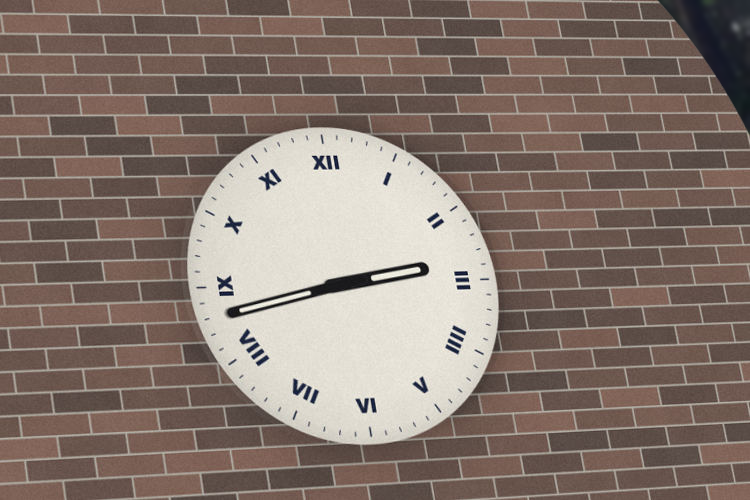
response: 2 h 43 min
